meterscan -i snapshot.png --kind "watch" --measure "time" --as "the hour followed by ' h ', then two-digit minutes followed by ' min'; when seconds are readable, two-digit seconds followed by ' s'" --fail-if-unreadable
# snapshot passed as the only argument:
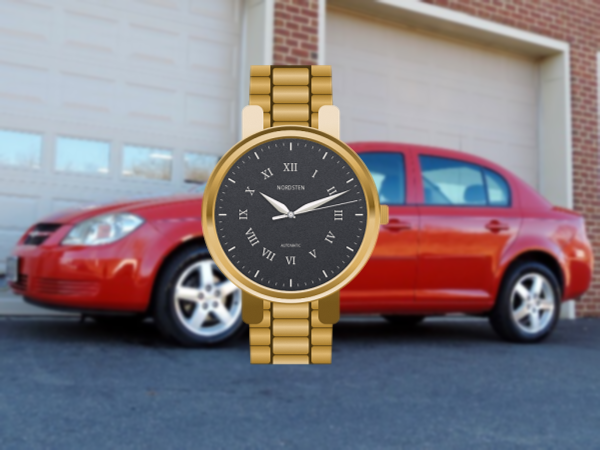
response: 10 h 11 min 13 s
